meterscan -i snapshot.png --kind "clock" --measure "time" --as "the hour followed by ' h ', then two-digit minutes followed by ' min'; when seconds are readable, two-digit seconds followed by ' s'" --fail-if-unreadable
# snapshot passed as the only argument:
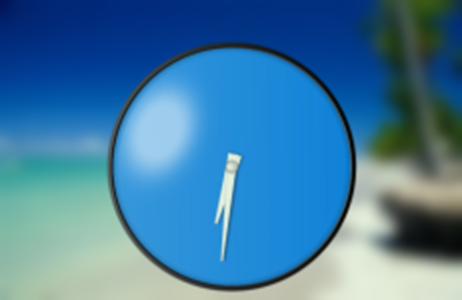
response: 6 h 31 min
